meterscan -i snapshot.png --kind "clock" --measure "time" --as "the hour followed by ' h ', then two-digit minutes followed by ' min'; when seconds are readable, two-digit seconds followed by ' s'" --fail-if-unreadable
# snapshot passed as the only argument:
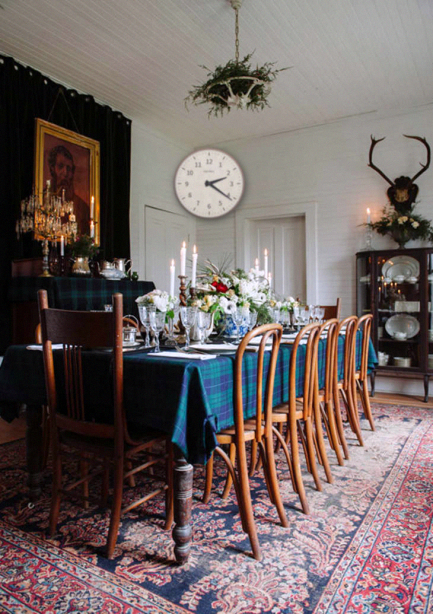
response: 2 h 21 min
